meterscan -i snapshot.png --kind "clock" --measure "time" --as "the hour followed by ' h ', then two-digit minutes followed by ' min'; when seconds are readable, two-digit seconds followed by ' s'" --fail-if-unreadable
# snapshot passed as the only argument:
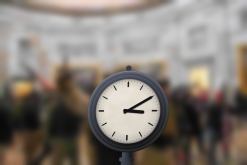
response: 3 h 10 min
